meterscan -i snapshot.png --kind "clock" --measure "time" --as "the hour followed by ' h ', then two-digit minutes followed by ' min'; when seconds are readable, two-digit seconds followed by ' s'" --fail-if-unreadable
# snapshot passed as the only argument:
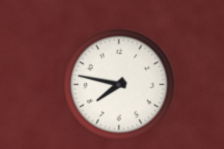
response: 7 h 47 min
